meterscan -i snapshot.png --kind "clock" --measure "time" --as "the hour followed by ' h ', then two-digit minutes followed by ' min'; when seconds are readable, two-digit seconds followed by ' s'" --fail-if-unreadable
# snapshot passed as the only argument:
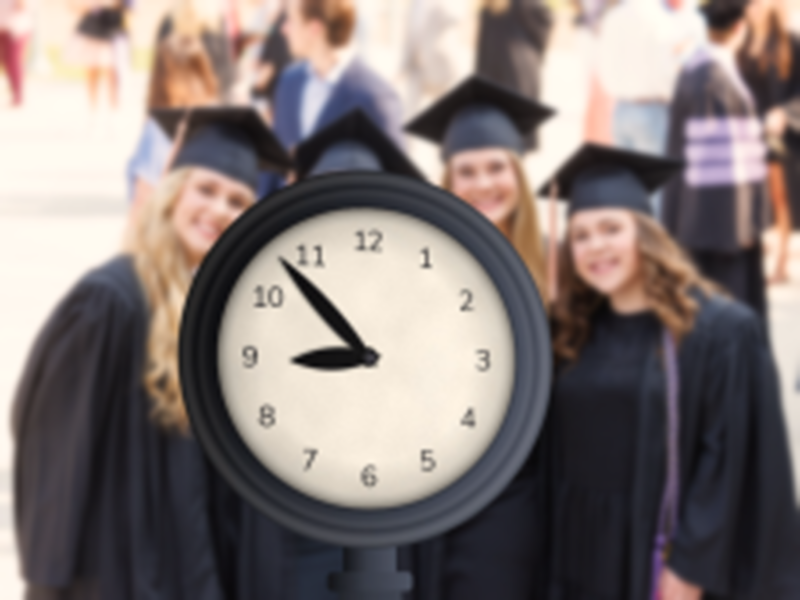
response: 8 h 53 min
